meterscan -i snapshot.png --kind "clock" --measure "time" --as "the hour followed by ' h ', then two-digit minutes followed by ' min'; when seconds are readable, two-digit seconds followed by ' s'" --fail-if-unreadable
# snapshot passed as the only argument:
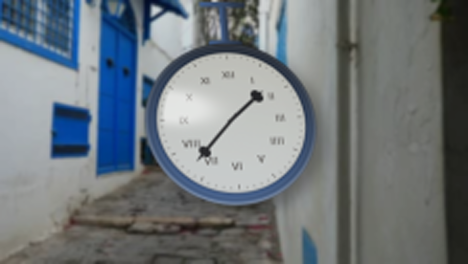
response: 1 h 37 min
